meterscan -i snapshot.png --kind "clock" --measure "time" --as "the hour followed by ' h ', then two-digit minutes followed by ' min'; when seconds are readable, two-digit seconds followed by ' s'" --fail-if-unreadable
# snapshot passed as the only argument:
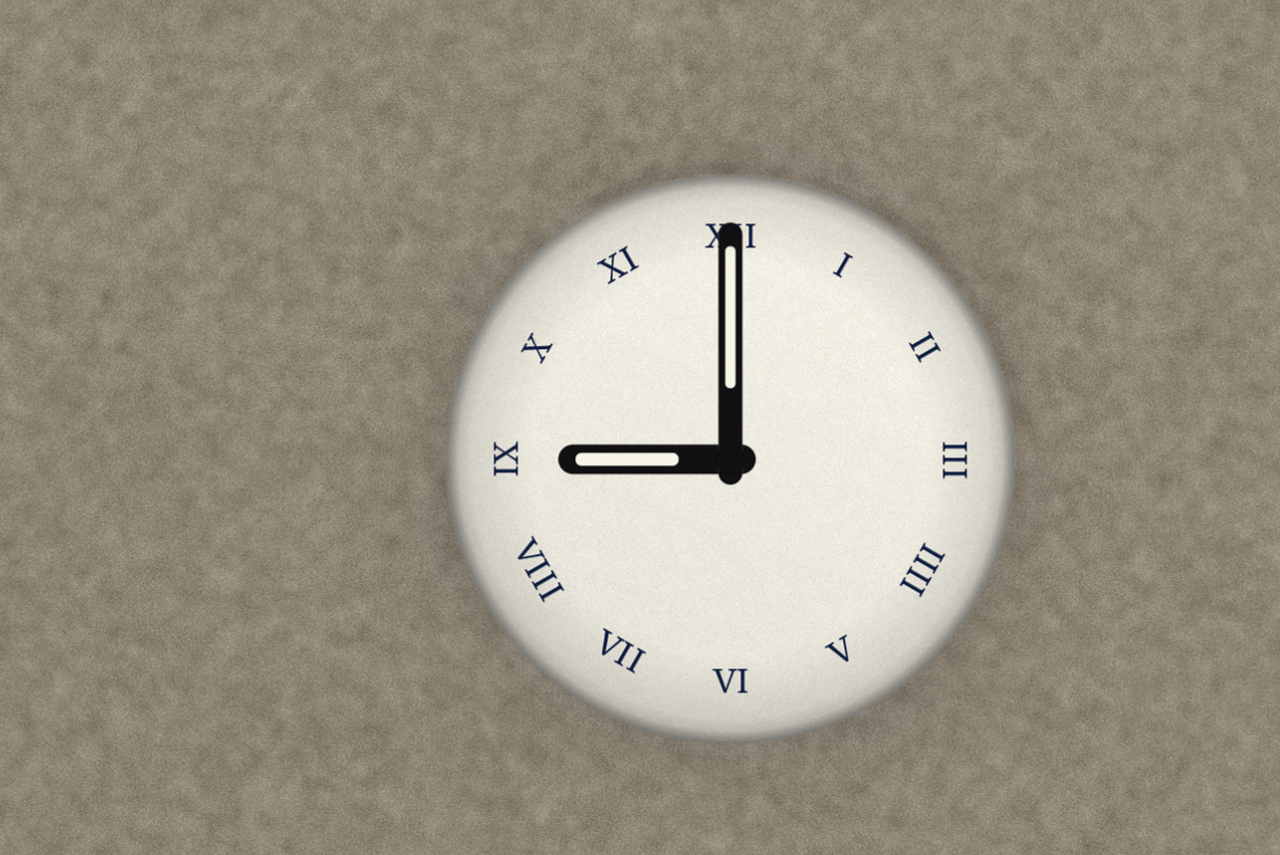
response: 9 h 00 min
